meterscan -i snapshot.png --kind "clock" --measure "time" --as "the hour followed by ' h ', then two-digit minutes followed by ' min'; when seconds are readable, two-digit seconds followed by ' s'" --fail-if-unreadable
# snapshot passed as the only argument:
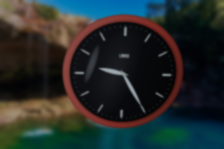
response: 9 h 25 min
